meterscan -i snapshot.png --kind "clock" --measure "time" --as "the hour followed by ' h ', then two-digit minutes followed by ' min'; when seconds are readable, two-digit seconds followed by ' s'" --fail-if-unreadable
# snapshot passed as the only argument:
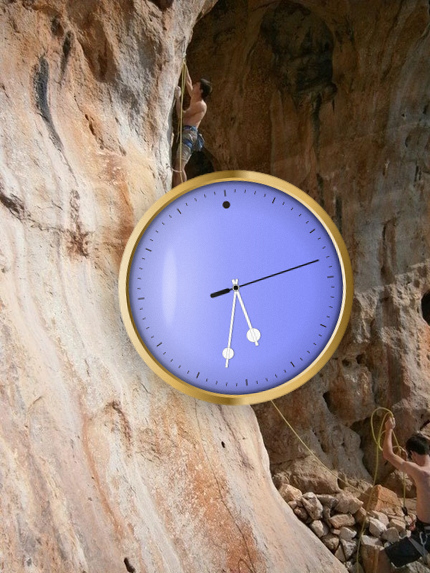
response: 5 h 32 min 13 s
